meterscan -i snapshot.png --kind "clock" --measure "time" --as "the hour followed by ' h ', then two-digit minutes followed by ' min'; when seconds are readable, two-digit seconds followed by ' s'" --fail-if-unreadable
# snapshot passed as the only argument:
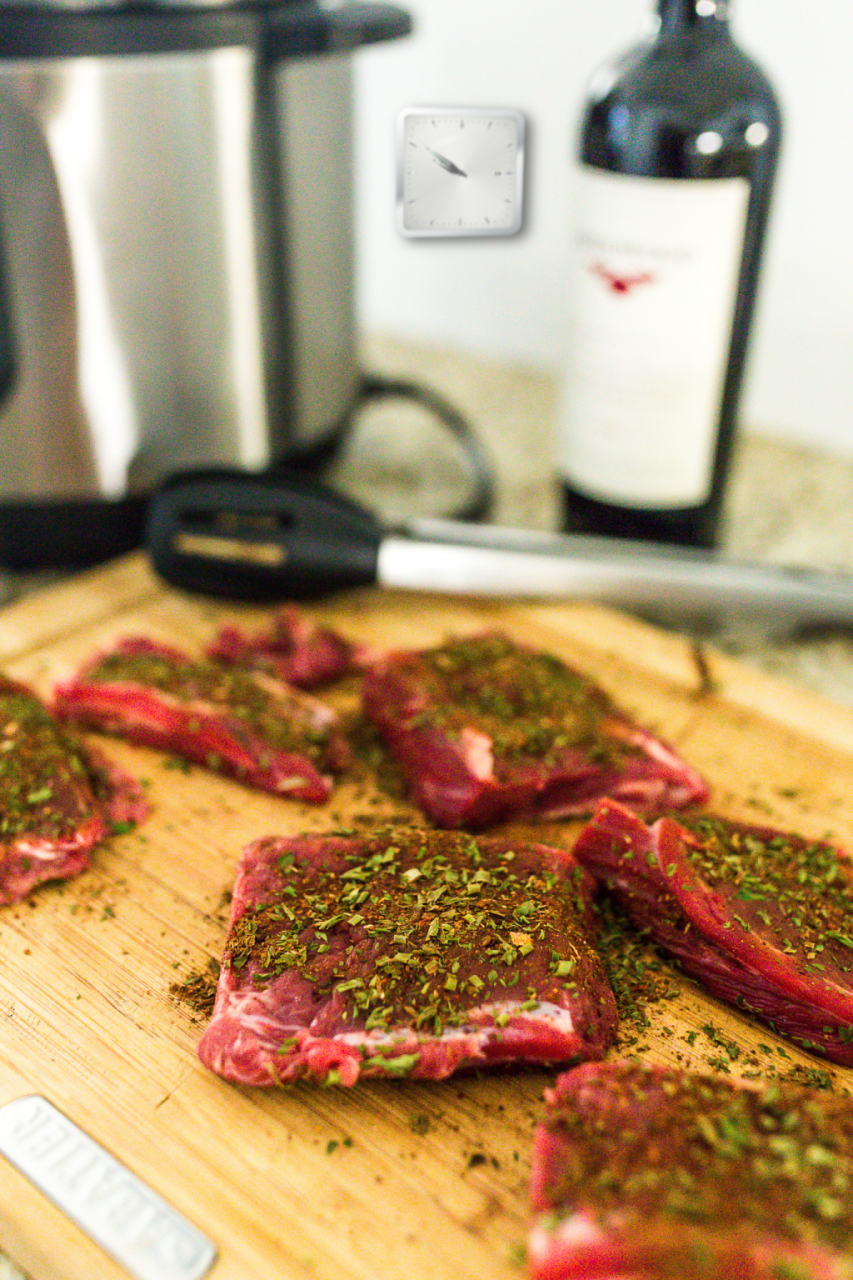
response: 9 h 51 min
